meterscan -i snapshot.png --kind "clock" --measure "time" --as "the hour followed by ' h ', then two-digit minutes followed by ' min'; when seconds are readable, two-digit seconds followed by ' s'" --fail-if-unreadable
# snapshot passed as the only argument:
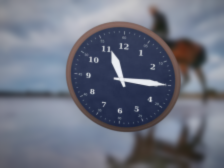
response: 11 h 15 min
